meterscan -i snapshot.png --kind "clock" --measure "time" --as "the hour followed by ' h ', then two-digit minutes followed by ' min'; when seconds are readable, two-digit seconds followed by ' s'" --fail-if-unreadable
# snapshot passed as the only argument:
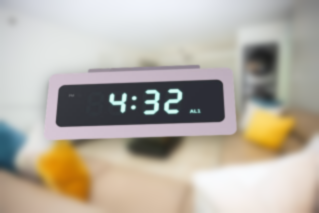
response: 4 h 32 min
